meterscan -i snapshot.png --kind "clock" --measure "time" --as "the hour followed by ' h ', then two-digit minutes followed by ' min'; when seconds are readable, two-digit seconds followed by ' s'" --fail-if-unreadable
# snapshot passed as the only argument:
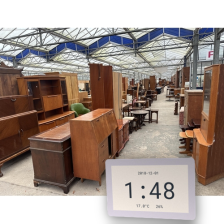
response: 1 h 48 min
